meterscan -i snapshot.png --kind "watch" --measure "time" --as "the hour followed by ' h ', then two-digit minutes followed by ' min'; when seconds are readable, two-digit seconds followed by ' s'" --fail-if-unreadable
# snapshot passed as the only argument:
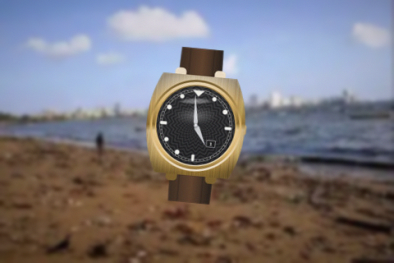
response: 4 h 59 min
